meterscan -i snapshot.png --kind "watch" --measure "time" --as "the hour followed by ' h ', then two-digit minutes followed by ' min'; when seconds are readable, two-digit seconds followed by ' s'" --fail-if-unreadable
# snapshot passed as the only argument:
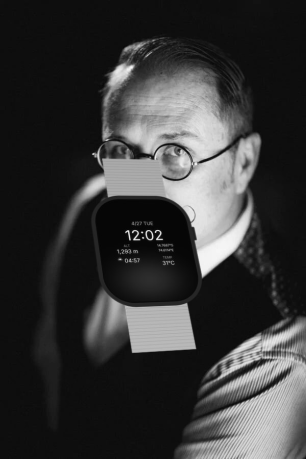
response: 12 h 02 min
